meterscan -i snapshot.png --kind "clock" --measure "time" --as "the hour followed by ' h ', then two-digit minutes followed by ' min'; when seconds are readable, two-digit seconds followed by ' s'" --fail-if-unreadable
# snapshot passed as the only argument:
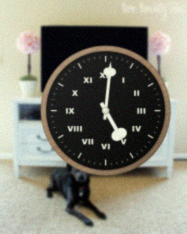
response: 5 h 01 min
